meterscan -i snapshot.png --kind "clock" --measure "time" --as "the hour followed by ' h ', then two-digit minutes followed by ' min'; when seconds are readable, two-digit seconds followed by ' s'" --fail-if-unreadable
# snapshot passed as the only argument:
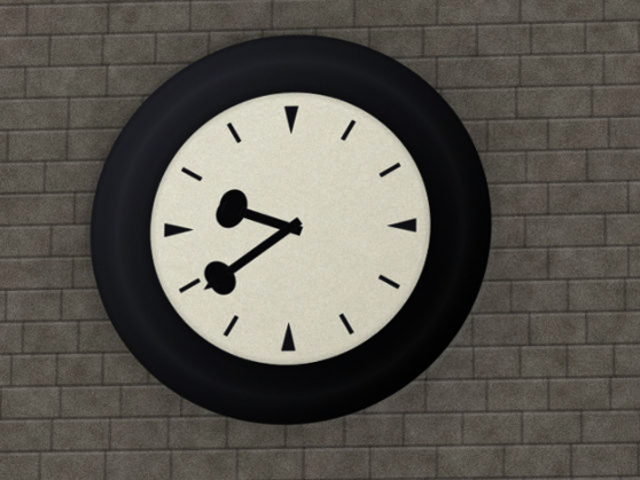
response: 9 h 39 min
